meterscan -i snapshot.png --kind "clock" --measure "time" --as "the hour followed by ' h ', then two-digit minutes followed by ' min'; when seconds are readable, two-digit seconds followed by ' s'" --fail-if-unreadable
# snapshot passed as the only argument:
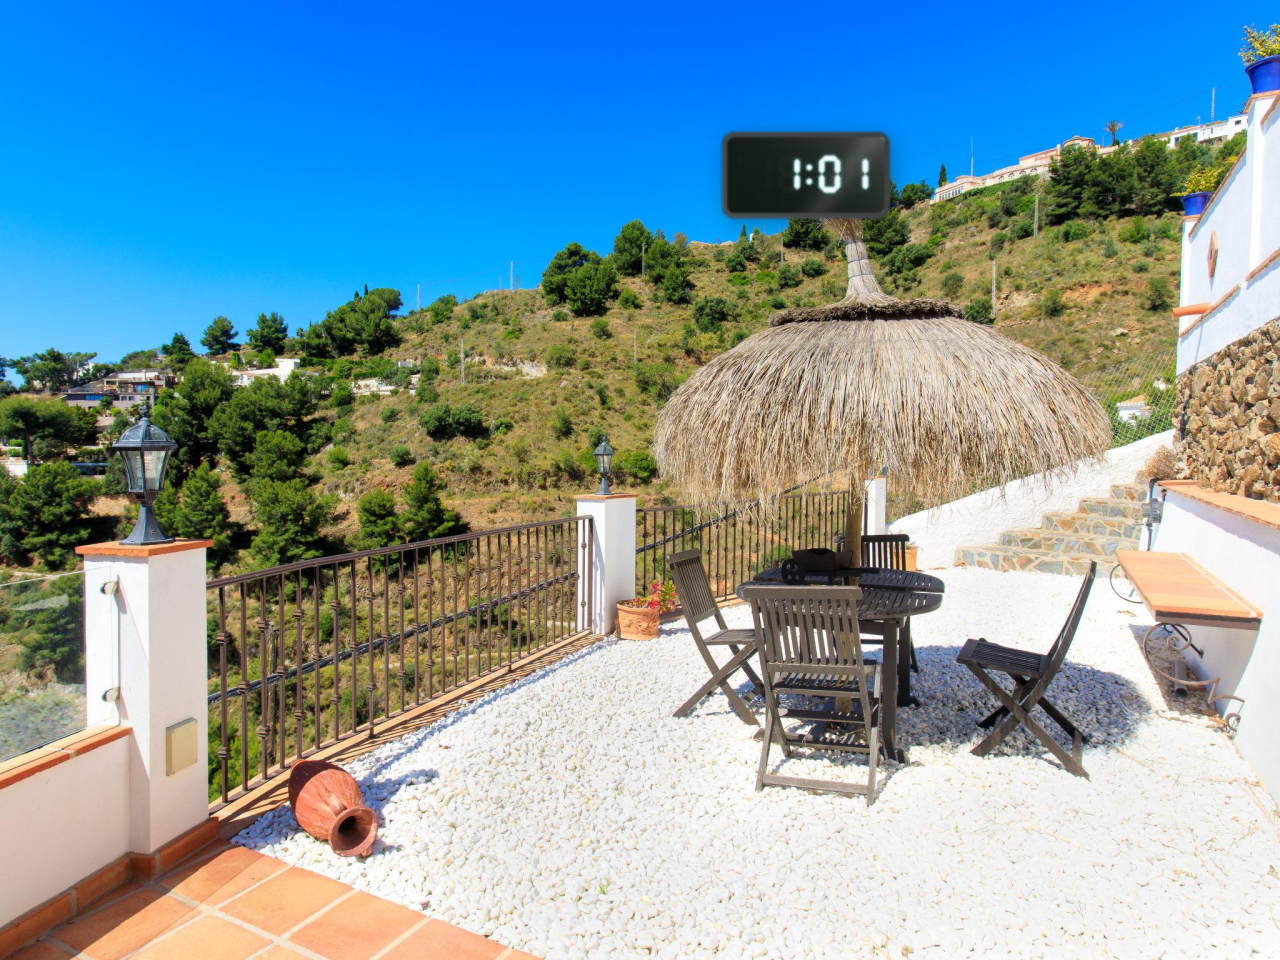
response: 1 h 01 min
